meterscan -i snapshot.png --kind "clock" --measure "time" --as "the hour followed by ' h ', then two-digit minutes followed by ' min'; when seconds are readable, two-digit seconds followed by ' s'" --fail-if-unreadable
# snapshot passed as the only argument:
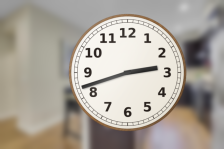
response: 2 h 42 min
